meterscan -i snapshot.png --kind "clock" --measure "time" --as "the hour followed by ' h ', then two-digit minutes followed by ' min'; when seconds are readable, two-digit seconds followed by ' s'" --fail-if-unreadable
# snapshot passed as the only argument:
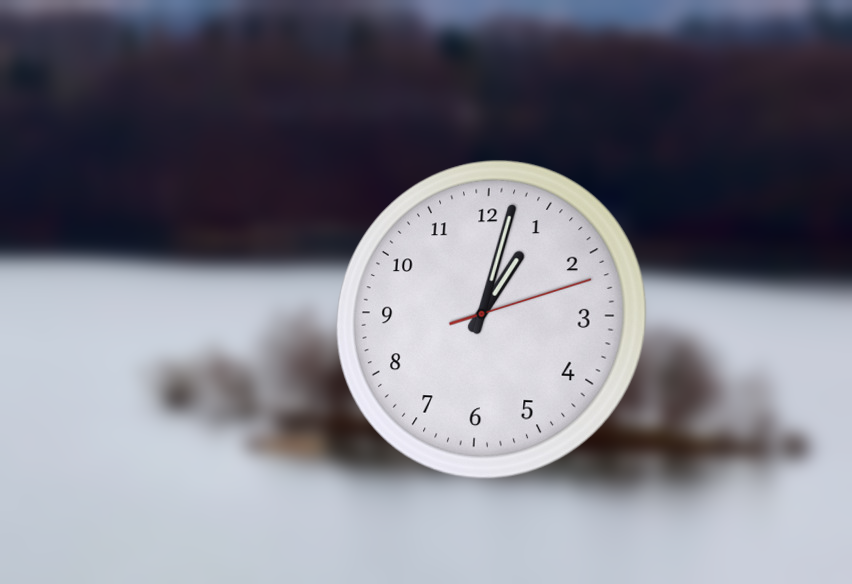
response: 1 h 02 min 12 s
